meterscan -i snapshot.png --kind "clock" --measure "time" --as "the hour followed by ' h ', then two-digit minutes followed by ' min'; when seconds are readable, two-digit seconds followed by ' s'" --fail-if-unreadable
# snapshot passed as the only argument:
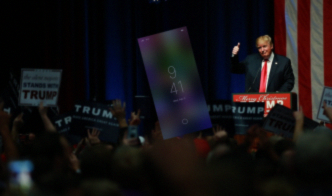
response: 9 h 41 min
